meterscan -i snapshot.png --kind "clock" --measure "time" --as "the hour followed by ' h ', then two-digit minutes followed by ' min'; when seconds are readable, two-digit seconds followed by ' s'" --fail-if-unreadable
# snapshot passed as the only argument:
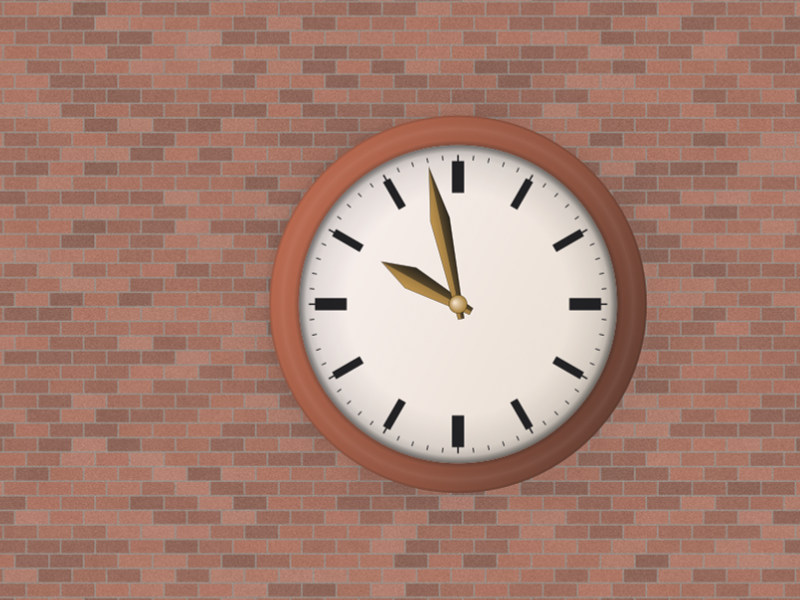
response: 9 h 58 min
